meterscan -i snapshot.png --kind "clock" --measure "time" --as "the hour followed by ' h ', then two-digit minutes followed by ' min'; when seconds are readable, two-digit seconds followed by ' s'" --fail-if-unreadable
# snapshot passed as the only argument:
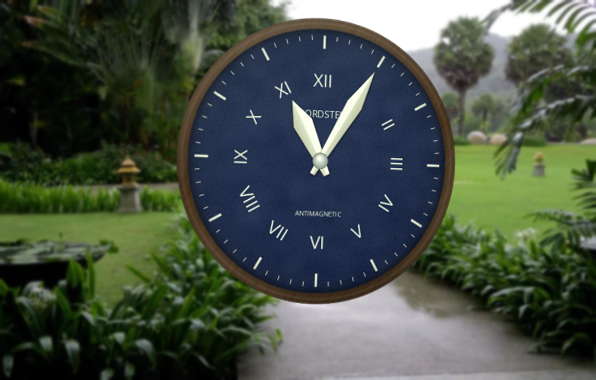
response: 11 h 05 min
